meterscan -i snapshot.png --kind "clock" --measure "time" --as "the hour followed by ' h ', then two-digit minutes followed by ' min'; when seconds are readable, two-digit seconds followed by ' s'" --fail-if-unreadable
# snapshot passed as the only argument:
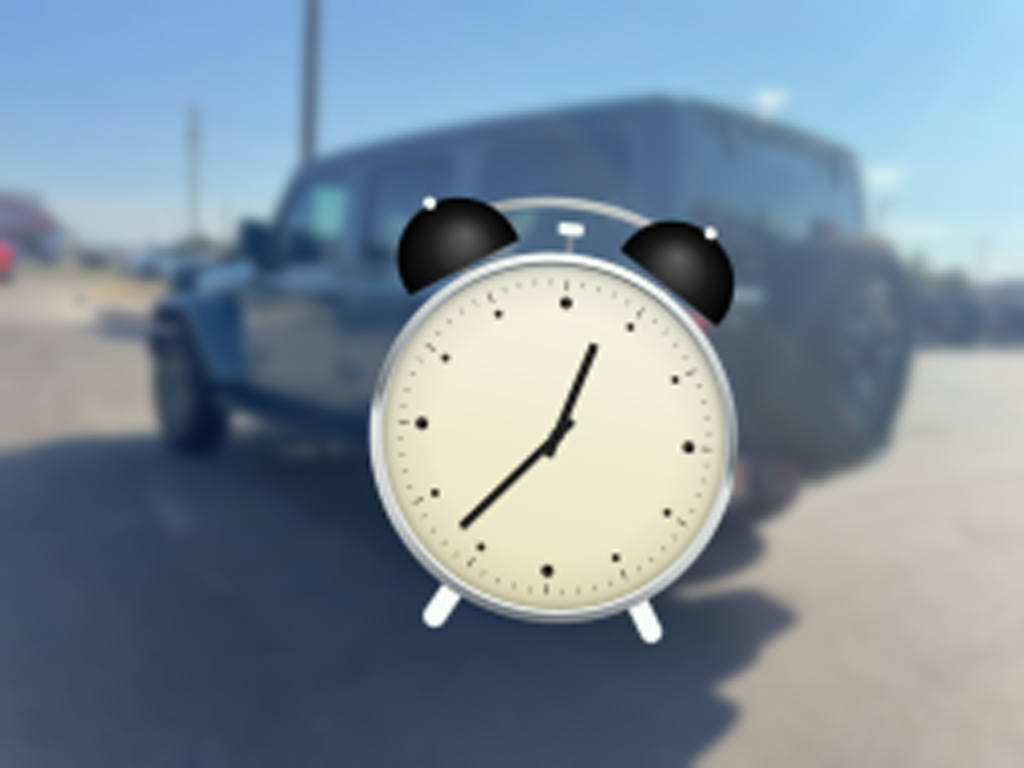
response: 12 h 37 min
